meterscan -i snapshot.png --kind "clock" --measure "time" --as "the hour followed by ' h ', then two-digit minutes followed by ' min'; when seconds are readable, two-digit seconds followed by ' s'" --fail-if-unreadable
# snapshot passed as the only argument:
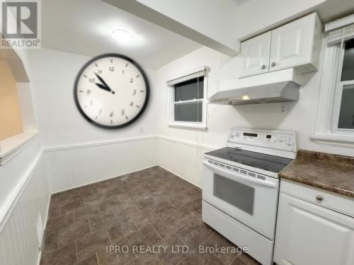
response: 9 h 53 min
